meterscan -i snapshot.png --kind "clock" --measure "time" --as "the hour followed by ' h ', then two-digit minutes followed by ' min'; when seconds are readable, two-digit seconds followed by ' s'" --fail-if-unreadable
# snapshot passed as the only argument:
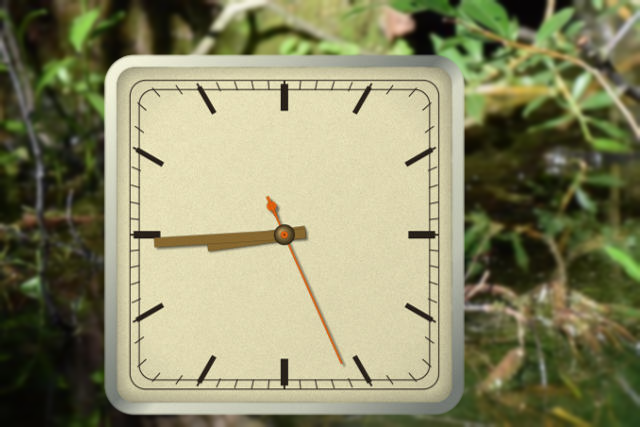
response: 8 h 44 min 26 s
